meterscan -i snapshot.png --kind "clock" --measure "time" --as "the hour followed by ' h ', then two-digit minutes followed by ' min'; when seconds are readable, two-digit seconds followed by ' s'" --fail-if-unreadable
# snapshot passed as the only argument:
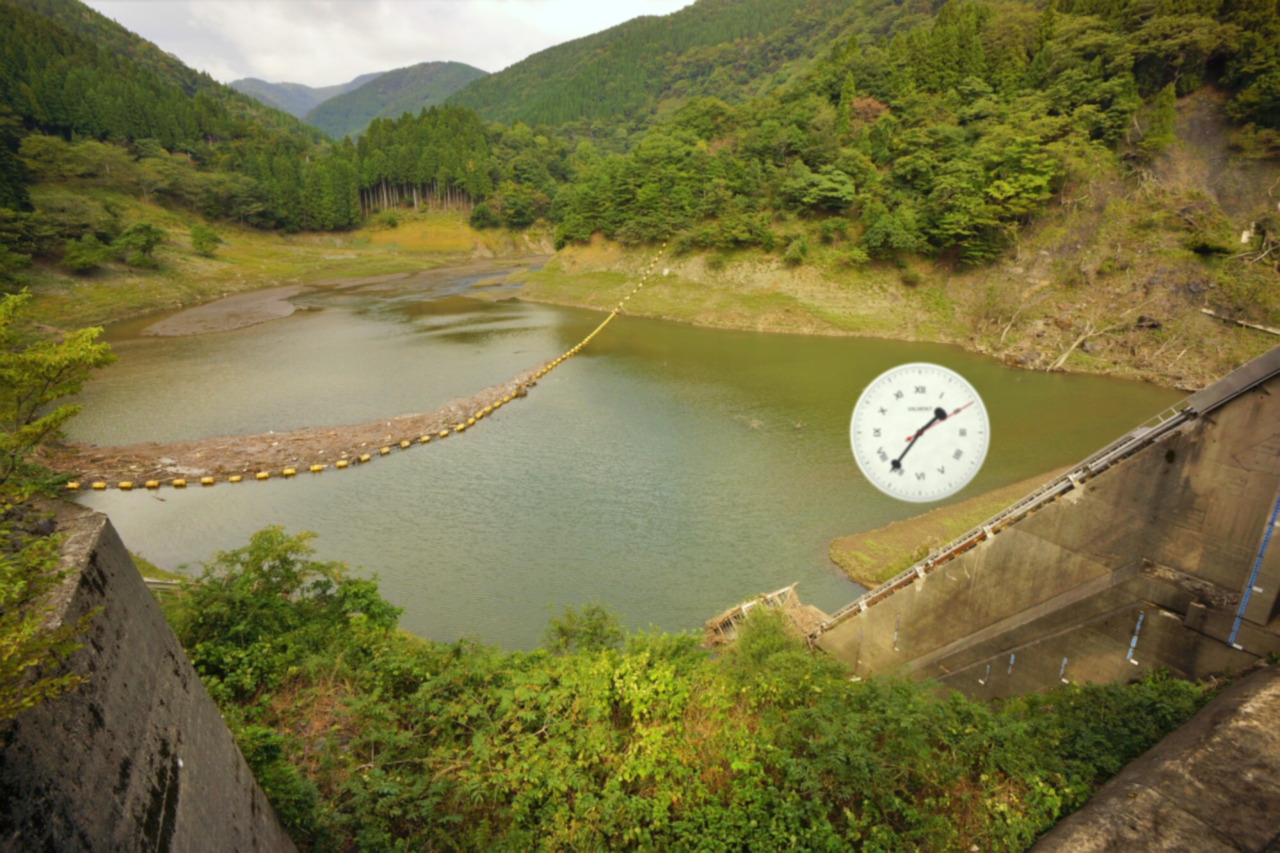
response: 1 h 36 min 10 s
